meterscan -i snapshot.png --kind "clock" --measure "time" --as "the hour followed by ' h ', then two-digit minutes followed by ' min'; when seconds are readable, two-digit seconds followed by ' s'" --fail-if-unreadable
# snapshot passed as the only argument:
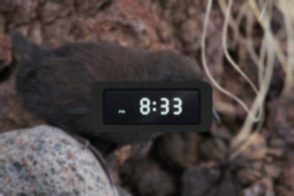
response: 8 h 33 min
